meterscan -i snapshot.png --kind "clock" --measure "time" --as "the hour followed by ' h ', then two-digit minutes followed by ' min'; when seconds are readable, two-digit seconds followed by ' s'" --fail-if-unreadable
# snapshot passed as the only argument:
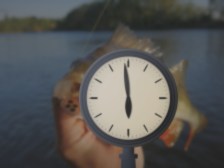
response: 5 h 59 min
